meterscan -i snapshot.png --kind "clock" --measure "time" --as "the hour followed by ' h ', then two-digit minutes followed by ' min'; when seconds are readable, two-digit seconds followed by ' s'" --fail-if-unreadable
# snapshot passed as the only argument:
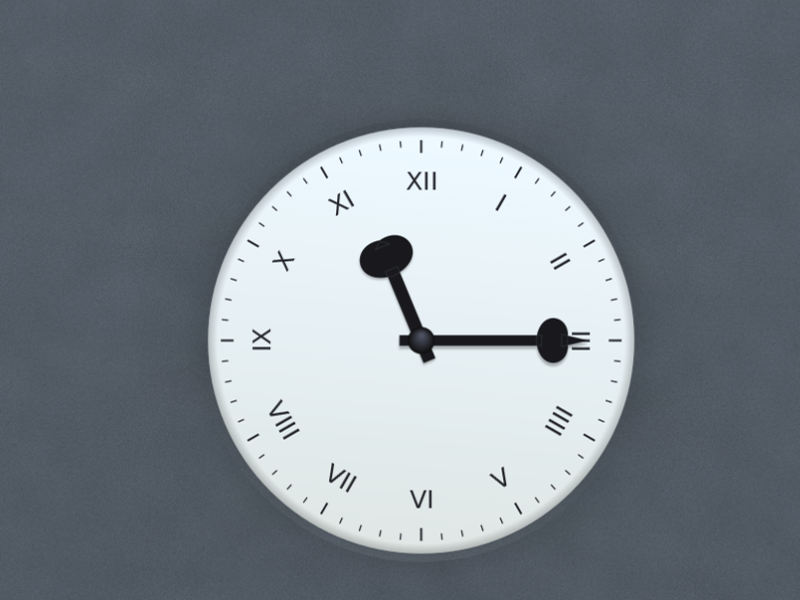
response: 11 h 15 min
